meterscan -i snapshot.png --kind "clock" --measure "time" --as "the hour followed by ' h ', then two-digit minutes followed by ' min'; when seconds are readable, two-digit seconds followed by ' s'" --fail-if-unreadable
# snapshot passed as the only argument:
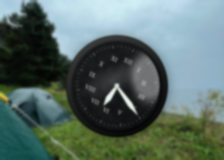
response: 6 h 20 min
